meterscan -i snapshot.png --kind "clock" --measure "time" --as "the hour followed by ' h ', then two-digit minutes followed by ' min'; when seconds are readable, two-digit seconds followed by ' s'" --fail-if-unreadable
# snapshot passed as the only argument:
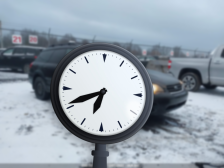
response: 6 h 41 min
